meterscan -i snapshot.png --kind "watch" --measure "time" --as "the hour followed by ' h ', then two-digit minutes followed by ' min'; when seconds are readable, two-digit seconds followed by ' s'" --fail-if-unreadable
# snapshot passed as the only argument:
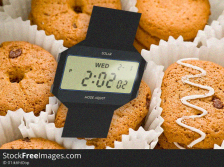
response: 2 h 02 min 02 s
